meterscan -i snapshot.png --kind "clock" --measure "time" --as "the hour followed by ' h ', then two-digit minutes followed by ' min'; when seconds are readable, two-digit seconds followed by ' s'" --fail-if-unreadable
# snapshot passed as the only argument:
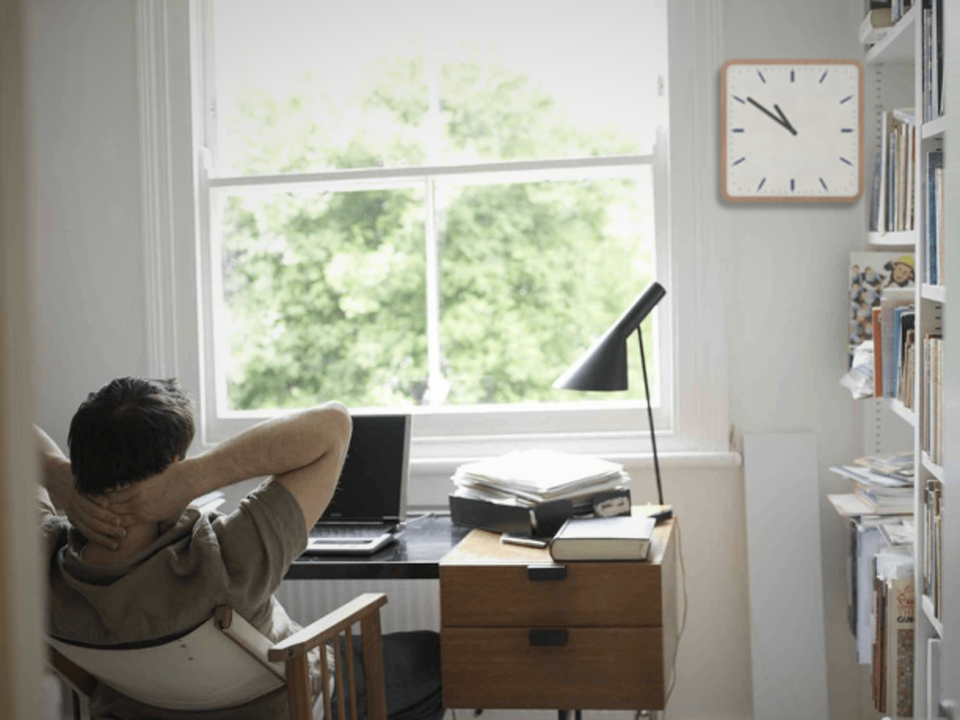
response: 10 h 51 min
